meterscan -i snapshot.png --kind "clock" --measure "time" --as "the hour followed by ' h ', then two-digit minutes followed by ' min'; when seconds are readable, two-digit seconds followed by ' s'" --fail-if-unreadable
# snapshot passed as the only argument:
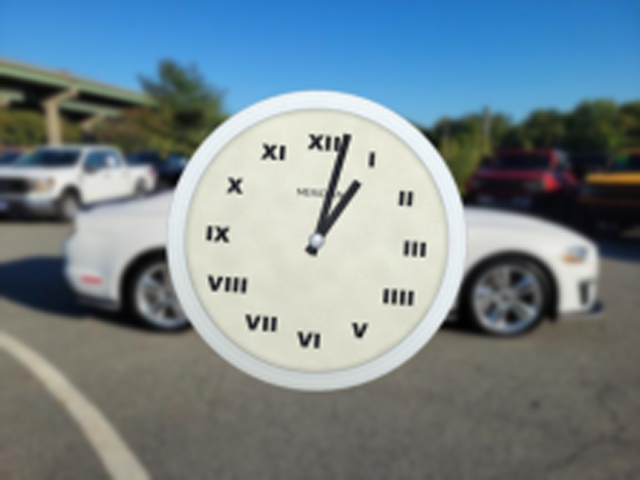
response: 1 h 02 min
